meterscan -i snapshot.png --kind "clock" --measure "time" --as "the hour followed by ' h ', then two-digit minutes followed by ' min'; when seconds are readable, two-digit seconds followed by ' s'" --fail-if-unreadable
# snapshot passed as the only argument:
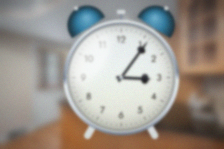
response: 3 h 06 min
